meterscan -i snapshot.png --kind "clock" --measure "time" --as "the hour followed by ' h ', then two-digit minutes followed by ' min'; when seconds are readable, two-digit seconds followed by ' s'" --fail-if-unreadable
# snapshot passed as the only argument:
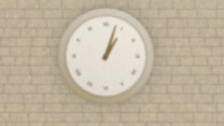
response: 1 h 03 min
